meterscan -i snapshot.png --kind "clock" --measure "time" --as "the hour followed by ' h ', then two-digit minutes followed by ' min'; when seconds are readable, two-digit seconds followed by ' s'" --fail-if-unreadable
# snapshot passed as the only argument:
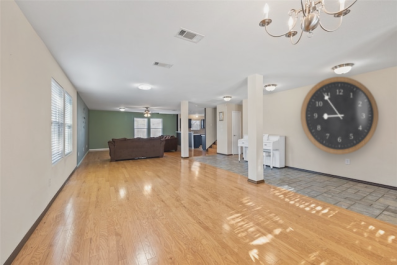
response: 8 h 54 min
